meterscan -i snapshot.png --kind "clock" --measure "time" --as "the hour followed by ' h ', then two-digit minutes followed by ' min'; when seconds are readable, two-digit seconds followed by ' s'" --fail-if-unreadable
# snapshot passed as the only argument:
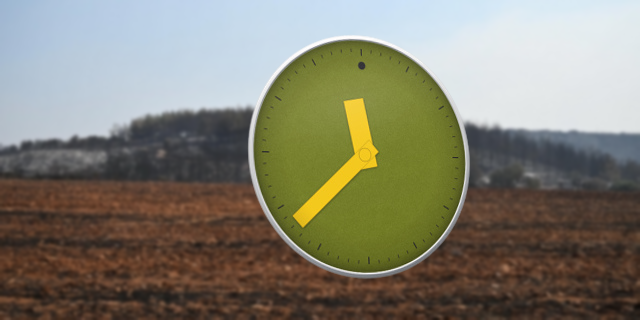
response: 11 h 38 min
